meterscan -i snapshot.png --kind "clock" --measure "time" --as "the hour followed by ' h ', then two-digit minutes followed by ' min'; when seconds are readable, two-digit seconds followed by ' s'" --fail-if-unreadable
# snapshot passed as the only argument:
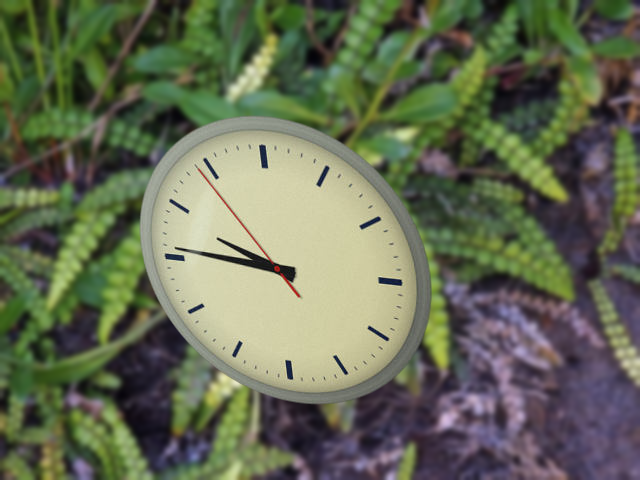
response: 9 h 45 min 54 s
